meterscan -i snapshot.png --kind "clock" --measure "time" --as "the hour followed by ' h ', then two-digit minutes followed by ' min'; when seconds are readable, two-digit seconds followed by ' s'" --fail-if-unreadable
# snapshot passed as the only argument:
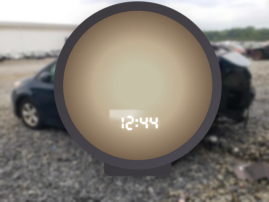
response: 12 h 44 min
